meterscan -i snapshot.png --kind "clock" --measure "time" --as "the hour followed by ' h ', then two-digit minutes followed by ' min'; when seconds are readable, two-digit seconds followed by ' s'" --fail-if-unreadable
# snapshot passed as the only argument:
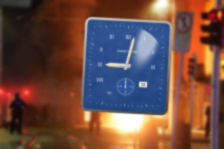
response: 9 h 02 min
